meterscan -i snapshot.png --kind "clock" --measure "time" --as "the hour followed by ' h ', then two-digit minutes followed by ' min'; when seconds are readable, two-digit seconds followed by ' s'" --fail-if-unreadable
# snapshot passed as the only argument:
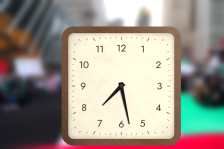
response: 7 h 28 min
